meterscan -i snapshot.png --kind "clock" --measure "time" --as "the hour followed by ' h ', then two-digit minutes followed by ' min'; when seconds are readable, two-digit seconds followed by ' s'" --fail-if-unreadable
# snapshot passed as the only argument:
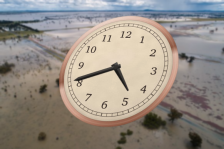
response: 4 h 41 min
